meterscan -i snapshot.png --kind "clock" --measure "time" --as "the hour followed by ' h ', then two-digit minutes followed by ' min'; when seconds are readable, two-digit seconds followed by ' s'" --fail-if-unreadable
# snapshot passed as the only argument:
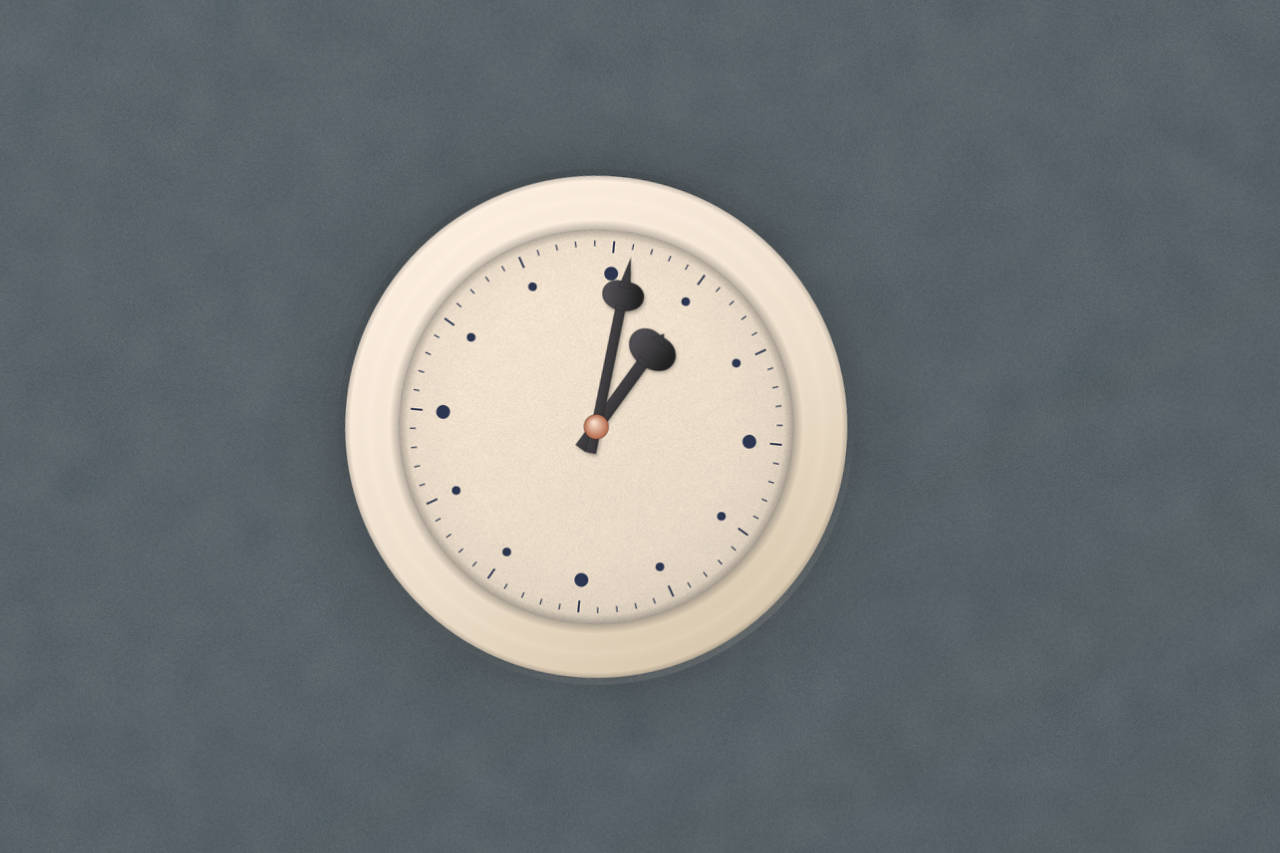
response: 1 h 01 min
